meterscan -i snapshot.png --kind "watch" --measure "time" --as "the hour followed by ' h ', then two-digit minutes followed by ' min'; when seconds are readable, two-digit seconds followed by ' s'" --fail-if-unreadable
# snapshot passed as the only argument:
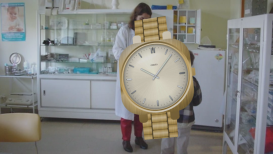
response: 10 h 07 min
